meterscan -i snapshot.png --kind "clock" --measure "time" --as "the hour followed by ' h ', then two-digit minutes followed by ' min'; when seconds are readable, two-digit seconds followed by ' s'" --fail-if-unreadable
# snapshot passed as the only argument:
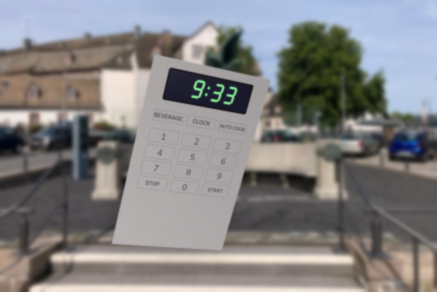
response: 9 h 33 min
